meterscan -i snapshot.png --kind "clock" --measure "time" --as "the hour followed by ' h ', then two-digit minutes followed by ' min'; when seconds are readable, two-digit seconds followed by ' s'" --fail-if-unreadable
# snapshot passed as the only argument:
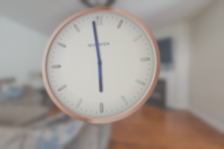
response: 5 h 59 min
